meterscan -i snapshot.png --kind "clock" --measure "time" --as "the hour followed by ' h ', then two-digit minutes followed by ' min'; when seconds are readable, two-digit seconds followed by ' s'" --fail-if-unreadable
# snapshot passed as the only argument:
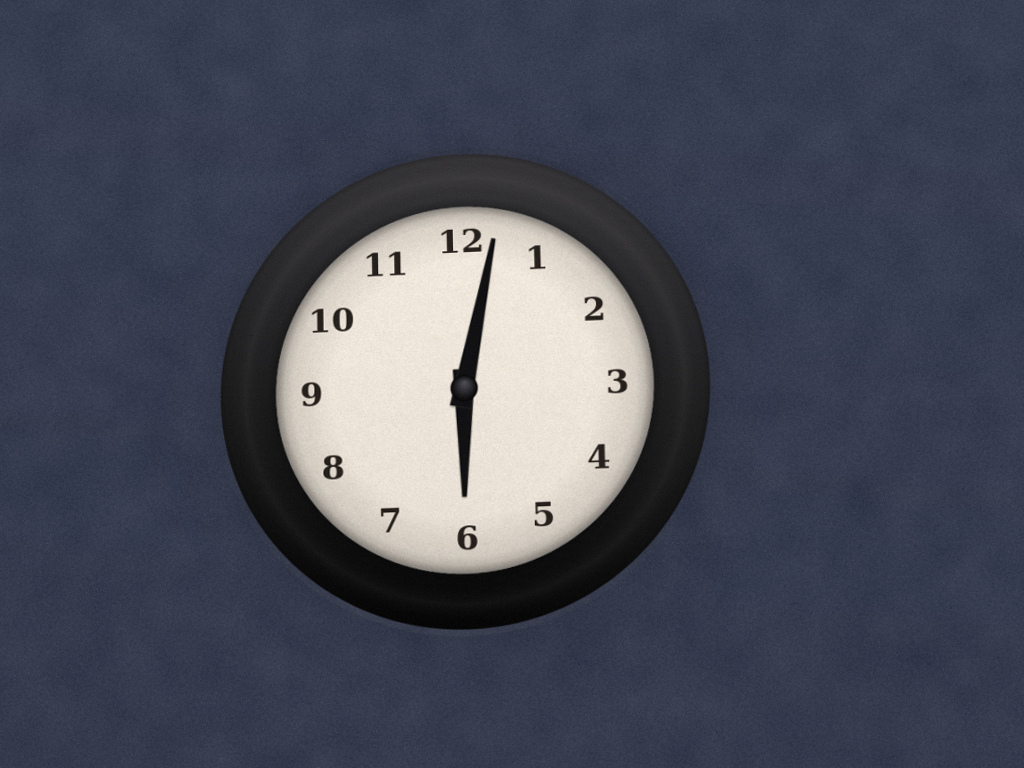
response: 6 h 02 min
